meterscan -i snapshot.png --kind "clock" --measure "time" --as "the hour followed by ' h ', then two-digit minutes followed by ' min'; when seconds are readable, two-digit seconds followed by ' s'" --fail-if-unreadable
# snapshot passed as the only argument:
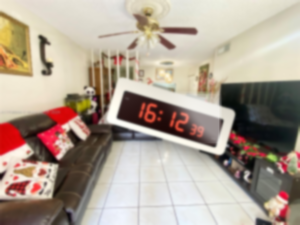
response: 16 h 12 min
